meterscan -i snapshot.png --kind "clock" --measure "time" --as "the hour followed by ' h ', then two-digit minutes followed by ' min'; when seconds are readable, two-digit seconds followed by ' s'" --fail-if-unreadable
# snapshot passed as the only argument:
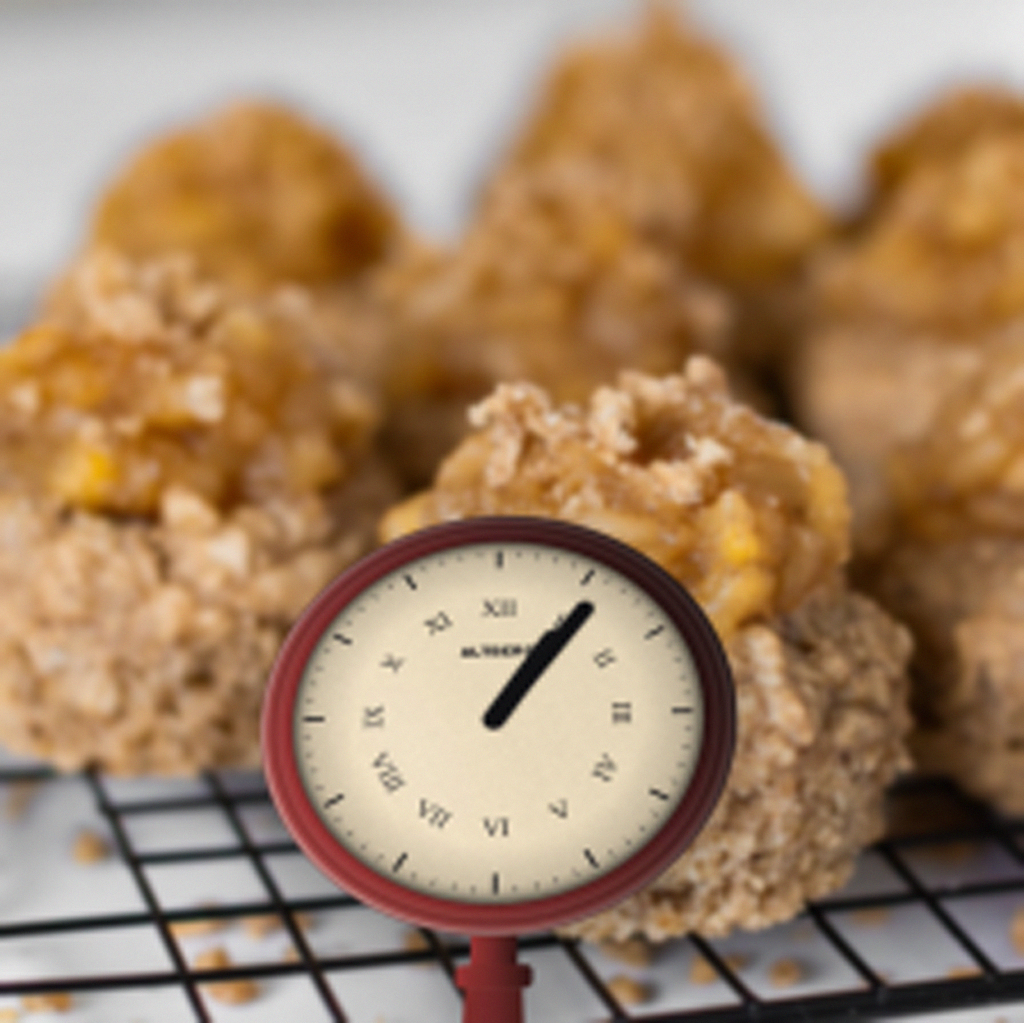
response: 1 h 06 min
